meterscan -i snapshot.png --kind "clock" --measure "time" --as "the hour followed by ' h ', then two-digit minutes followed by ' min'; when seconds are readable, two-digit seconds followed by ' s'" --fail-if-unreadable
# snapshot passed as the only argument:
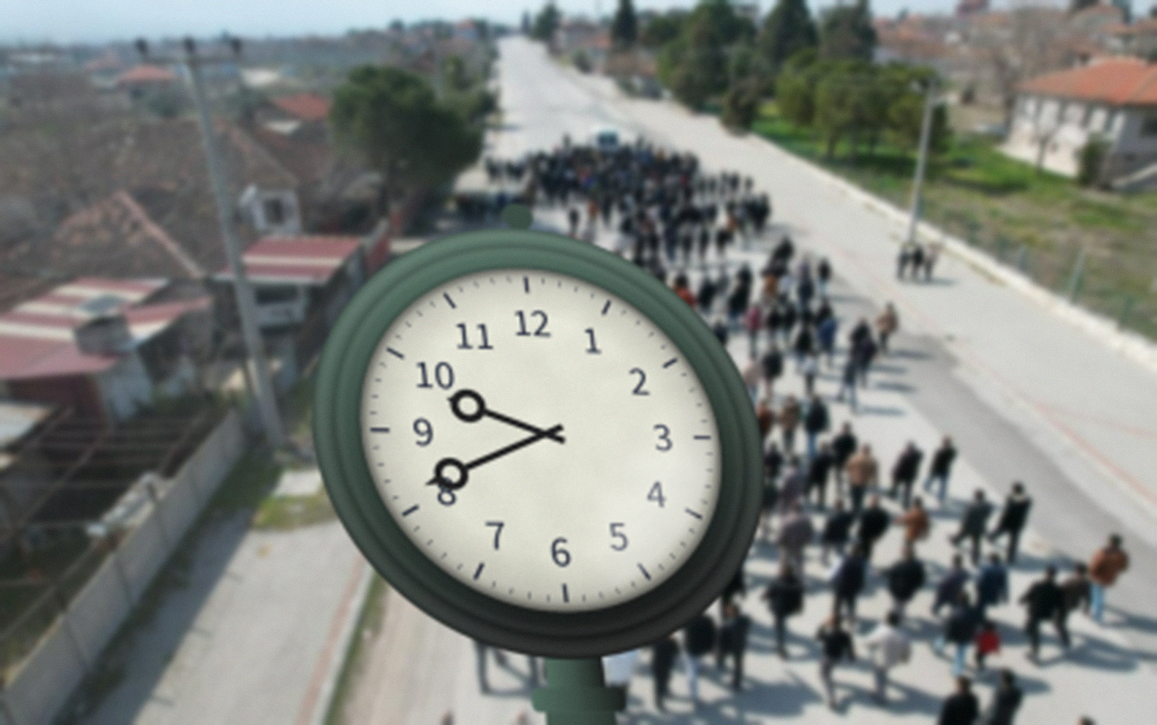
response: 9 h 41 min
